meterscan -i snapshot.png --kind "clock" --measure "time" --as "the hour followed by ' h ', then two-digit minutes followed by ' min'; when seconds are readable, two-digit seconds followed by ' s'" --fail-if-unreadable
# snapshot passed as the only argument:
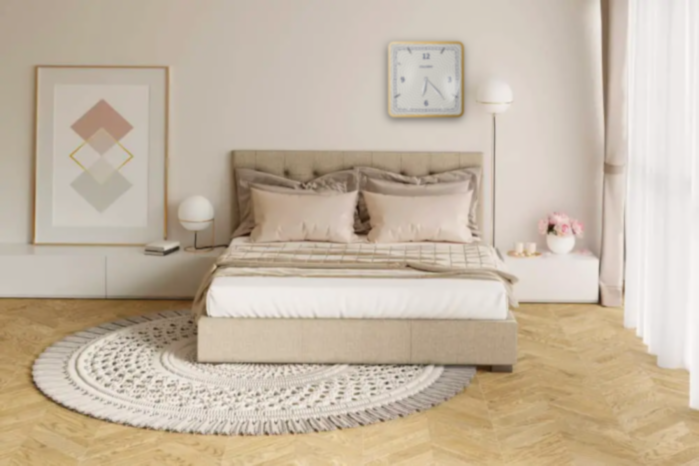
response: 6 h 23 min
